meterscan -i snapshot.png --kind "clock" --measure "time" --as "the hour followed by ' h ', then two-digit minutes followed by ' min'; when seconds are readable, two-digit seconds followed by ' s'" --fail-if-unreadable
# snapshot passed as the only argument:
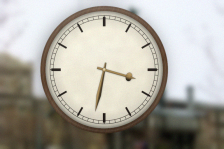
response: 3 h 32 min
